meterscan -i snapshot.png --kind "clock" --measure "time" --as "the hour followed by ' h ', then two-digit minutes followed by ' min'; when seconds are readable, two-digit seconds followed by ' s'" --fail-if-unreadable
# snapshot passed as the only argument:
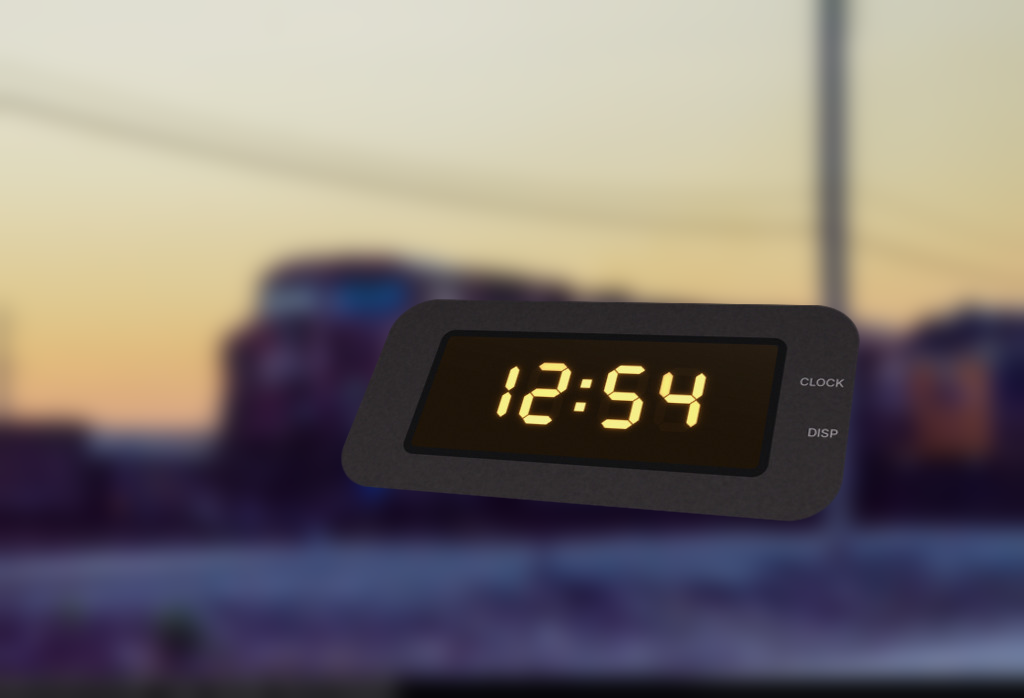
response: 12 h 54 min
